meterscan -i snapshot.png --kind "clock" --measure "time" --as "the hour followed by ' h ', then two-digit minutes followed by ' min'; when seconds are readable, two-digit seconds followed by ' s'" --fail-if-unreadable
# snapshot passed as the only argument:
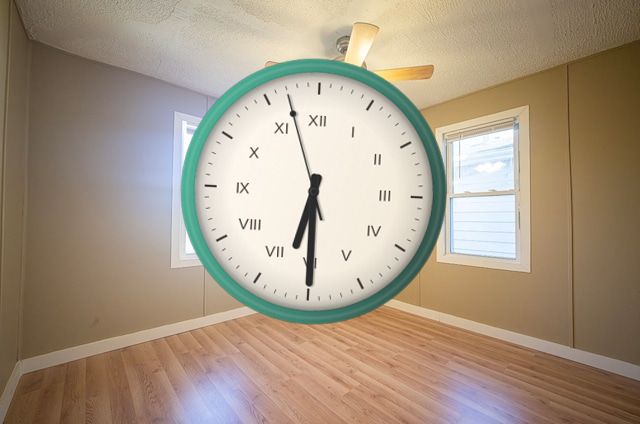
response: 6 h 29 min 57 s
